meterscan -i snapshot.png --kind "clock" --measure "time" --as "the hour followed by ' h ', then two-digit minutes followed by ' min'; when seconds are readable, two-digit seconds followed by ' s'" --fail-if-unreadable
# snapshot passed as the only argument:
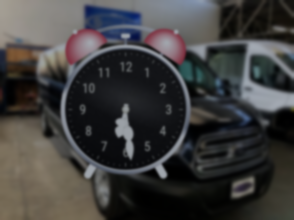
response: 6 h 29 min
